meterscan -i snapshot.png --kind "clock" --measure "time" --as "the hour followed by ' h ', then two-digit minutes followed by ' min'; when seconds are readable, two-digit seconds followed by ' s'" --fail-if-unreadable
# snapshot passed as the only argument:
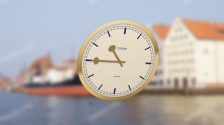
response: 10 h 45 min
